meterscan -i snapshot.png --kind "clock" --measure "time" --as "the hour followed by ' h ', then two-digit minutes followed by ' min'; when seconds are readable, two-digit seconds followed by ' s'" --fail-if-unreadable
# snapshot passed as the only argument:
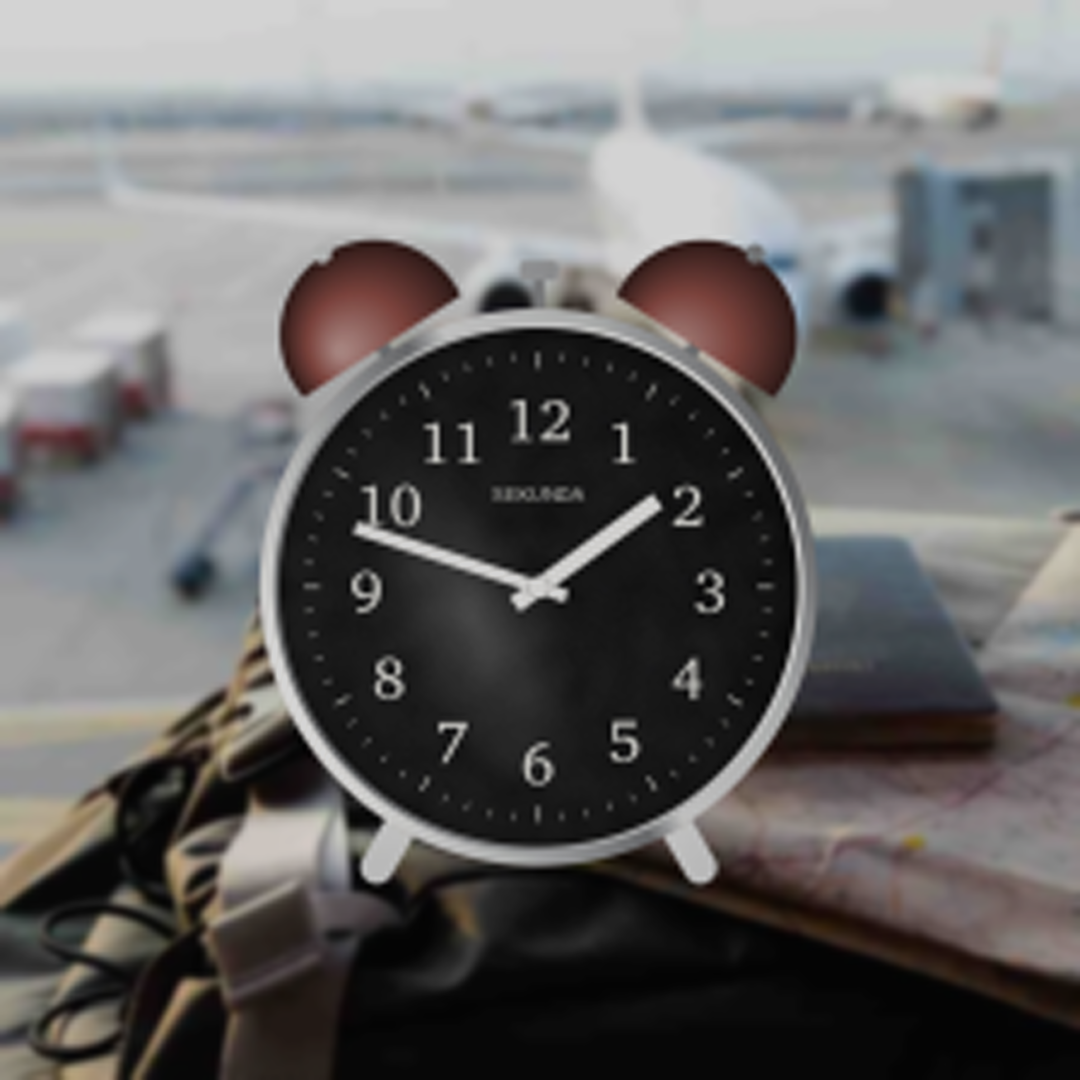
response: 1 h 48 min
